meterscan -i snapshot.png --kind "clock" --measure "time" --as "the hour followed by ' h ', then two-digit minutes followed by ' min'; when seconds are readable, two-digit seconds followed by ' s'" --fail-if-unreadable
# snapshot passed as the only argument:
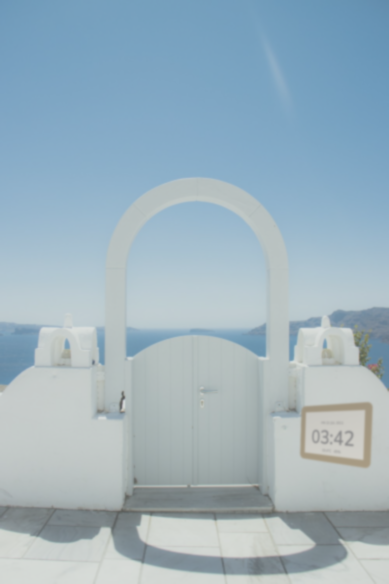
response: 3 h 42 min
